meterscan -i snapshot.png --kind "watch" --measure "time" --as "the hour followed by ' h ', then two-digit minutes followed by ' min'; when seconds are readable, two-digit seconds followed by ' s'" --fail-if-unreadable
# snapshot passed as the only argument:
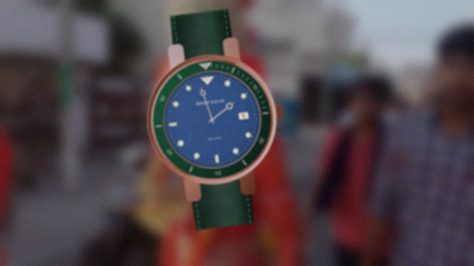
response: 1 h 58 min
